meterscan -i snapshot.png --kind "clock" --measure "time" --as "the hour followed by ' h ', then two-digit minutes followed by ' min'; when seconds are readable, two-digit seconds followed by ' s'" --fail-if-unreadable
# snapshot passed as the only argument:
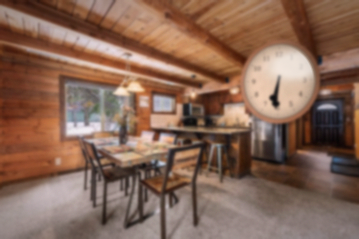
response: 6 h 31 min
